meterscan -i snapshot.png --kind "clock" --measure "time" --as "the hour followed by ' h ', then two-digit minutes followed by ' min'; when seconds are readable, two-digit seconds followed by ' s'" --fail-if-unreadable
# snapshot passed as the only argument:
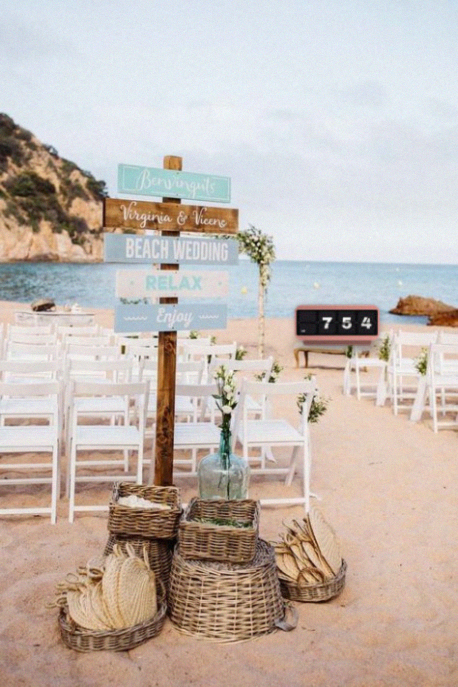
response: 7 h 54 min
